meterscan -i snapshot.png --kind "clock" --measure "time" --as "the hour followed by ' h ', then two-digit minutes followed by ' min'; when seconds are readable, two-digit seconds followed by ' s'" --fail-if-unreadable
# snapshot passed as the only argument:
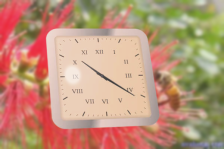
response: 10 h 21 min
